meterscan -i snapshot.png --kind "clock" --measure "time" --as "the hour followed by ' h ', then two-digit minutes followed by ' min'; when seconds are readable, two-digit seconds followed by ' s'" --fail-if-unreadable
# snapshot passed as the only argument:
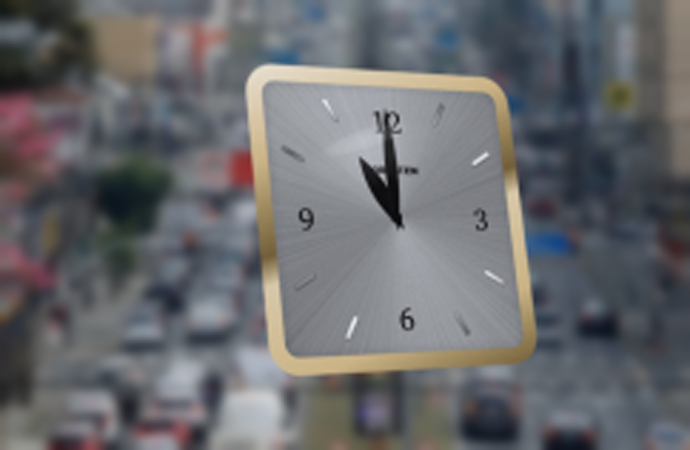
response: 11 h 00 min
